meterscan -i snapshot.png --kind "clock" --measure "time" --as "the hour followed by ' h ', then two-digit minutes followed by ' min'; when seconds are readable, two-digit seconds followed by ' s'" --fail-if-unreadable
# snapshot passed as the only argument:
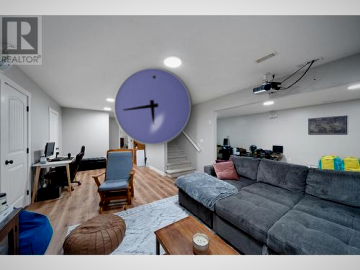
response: 5 h 43 min
